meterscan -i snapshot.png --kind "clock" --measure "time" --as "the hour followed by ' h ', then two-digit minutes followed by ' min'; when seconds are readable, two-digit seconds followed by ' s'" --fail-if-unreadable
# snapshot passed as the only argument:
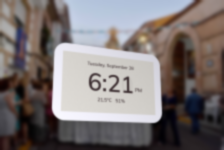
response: 6 h 21 min
